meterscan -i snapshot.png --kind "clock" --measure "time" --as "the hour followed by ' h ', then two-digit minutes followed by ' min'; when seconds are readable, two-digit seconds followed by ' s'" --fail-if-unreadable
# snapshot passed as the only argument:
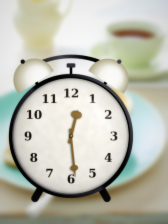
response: 12 h 29 min
